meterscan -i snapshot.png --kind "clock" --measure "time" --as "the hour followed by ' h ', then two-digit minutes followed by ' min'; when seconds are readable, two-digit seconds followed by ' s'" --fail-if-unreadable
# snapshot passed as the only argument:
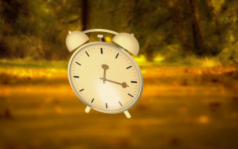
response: 12 h 17 min
